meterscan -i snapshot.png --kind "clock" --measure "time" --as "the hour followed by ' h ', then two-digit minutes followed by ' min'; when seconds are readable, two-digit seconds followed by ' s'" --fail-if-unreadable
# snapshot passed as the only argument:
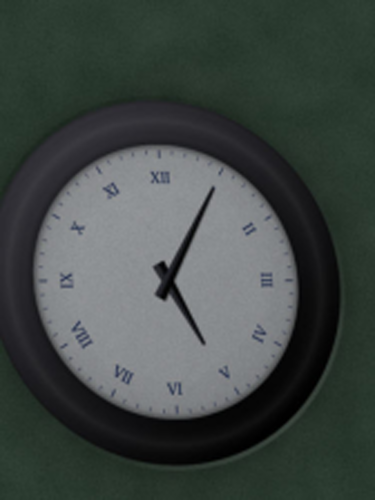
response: 5 h 05 min
